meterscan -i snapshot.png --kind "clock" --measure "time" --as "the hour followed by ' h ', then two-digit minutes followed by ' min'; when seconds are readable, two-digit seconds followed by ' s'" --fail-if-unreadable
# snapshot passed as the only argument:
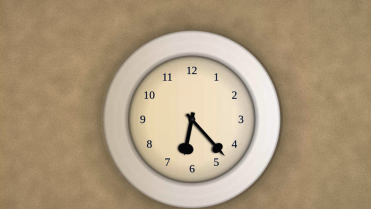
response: 6 h 23 min
